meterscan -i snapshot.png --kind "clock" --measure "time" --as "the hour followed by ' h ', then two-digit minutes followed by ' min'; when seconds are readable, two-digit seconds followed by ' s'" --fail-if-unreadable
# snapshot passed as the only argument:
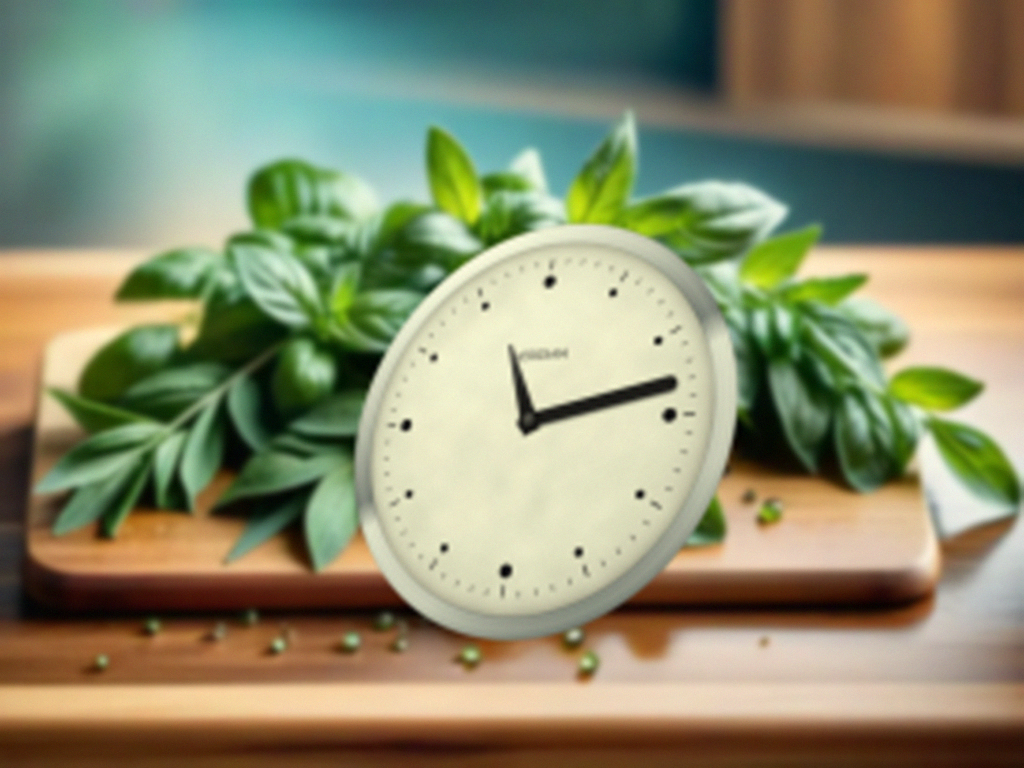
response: 11 h 13 min
